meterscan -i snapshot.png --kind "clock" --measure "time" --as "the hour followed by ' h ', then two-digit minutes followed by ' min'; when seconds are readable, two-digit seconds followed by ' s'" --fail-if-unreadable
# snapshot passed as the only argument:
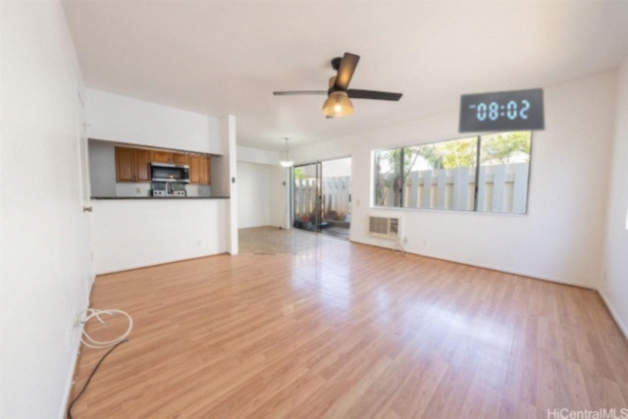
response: 8 h 02 min
